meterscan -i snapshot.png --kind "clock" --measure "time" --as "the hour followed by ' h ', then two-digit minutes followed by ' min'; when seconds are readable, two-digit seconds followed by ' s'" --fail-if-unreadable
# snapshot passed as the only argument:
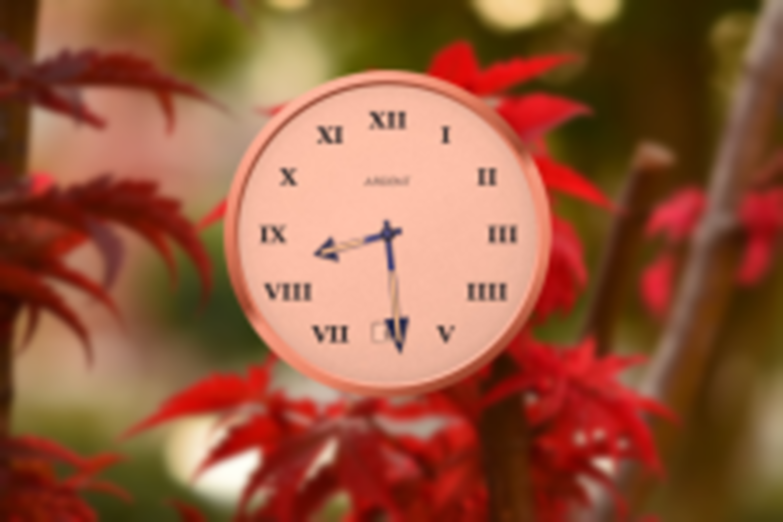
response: 8 h 29 min
